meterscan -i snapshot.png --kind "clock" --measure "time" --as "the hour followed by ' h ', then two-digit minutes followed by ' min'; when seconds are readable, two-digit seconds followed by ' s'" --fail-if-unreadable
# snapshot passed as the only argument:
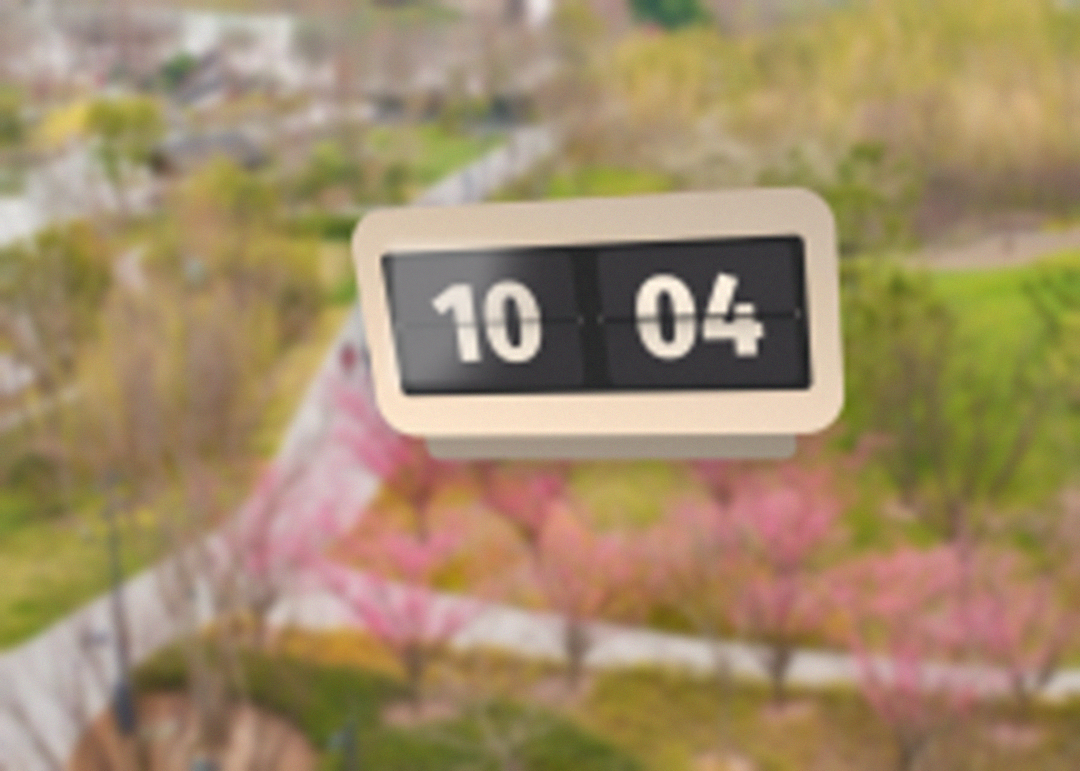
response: 10 h 04 min
